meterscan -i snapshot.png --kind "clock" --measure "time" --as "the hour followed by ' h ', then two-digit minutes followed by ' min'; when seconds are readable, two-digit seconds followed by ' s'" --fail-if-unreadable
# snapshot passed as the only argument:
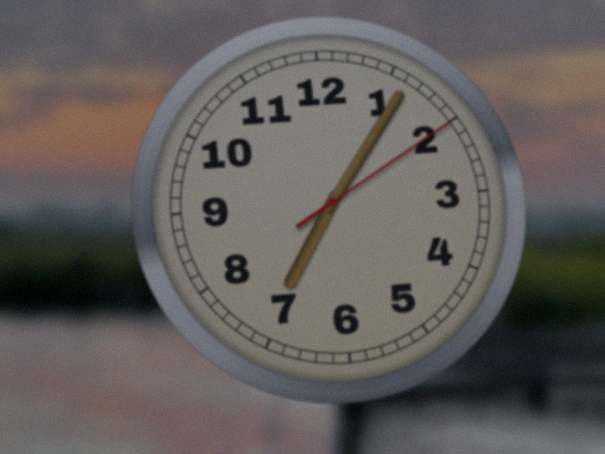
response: 7 h 06 min 10 s
